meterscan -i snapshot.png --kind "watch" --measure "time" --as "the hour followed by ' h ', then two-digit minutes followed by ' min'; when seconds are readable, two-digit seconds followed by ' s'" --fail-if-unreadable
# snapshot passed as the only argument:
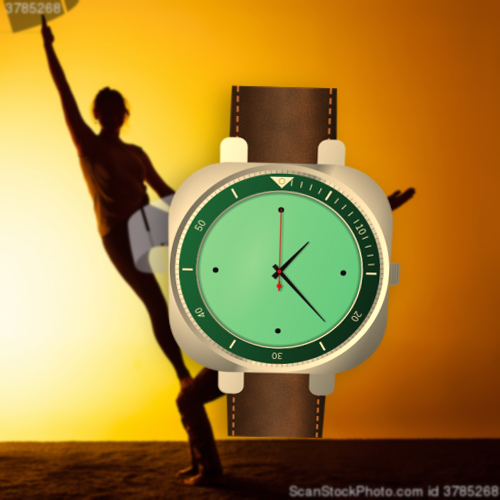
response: 1 h 23 min 00 s
